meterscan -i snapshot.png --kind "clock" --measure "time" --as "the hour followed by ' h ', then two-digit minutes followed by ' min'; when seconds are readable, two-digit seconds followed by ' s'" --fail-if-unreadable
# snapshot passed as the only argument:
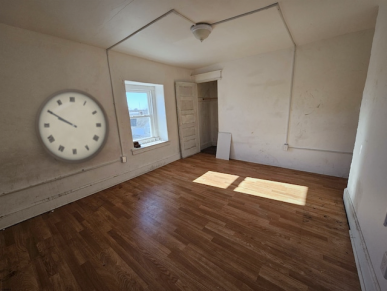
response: 9 h 50 min
